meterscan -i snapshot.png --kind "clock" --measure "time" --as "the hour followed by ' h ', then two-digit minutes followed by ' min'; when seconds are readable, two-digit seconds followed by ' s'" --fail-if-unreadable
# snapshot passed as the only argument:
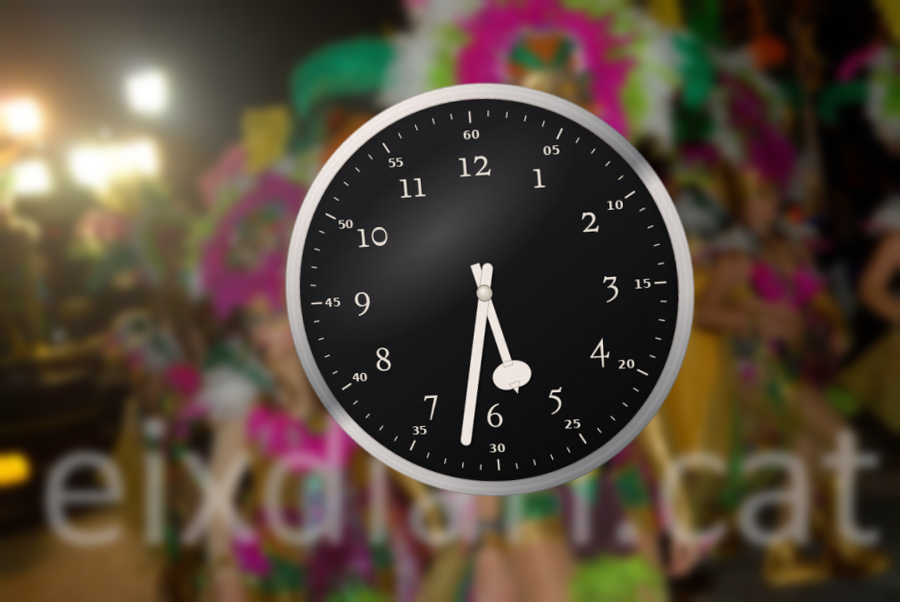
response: 5 h 32 min
